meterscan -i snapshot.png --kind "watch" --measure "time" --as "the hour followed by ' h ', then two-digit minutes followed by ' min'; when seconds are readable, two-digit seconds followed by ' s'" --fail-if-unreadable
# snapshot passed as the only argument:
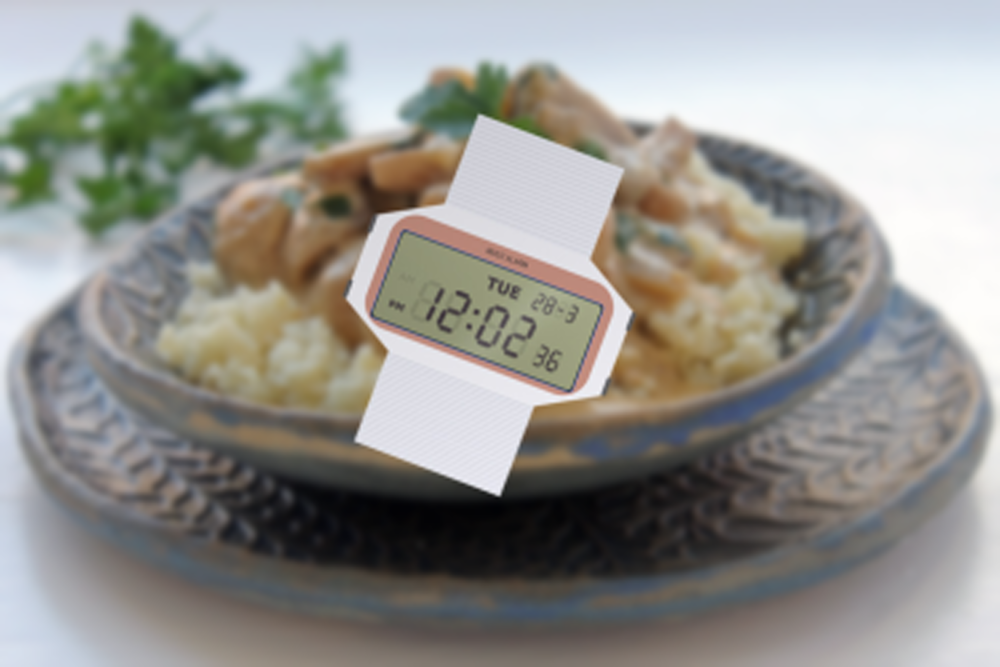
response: 12 h 02 min 36 s
